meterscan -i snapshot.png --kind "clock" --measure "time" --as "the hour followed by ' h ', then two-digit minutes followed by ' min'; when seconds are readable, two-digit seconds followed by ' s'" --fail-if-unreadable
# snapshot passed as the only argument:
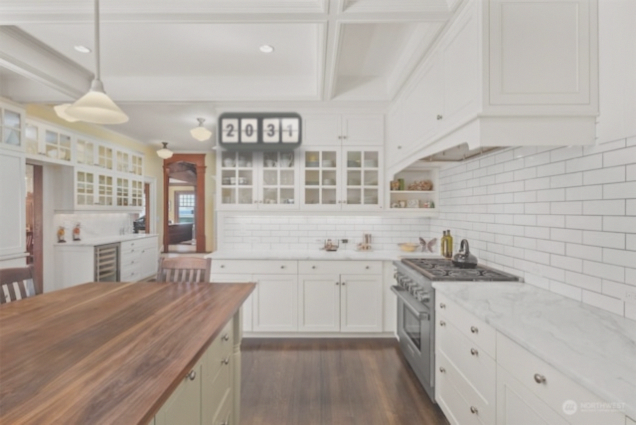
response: 20 h 31 min
